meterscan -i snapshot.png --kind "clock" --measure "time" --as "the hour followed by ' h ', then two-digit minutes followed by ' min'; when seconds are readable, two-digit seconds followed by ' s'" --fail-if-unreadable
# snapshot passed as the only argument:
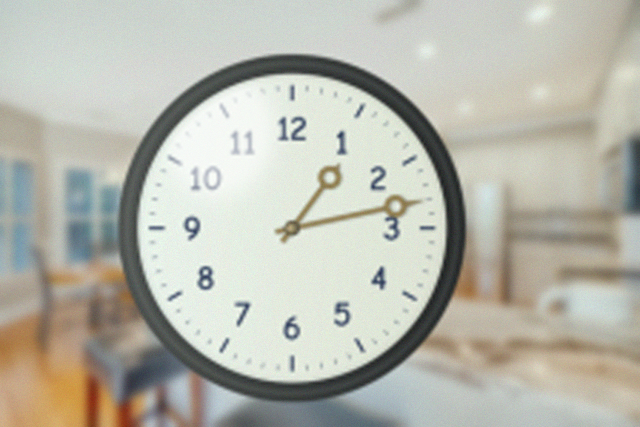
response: 1 h 13 min
